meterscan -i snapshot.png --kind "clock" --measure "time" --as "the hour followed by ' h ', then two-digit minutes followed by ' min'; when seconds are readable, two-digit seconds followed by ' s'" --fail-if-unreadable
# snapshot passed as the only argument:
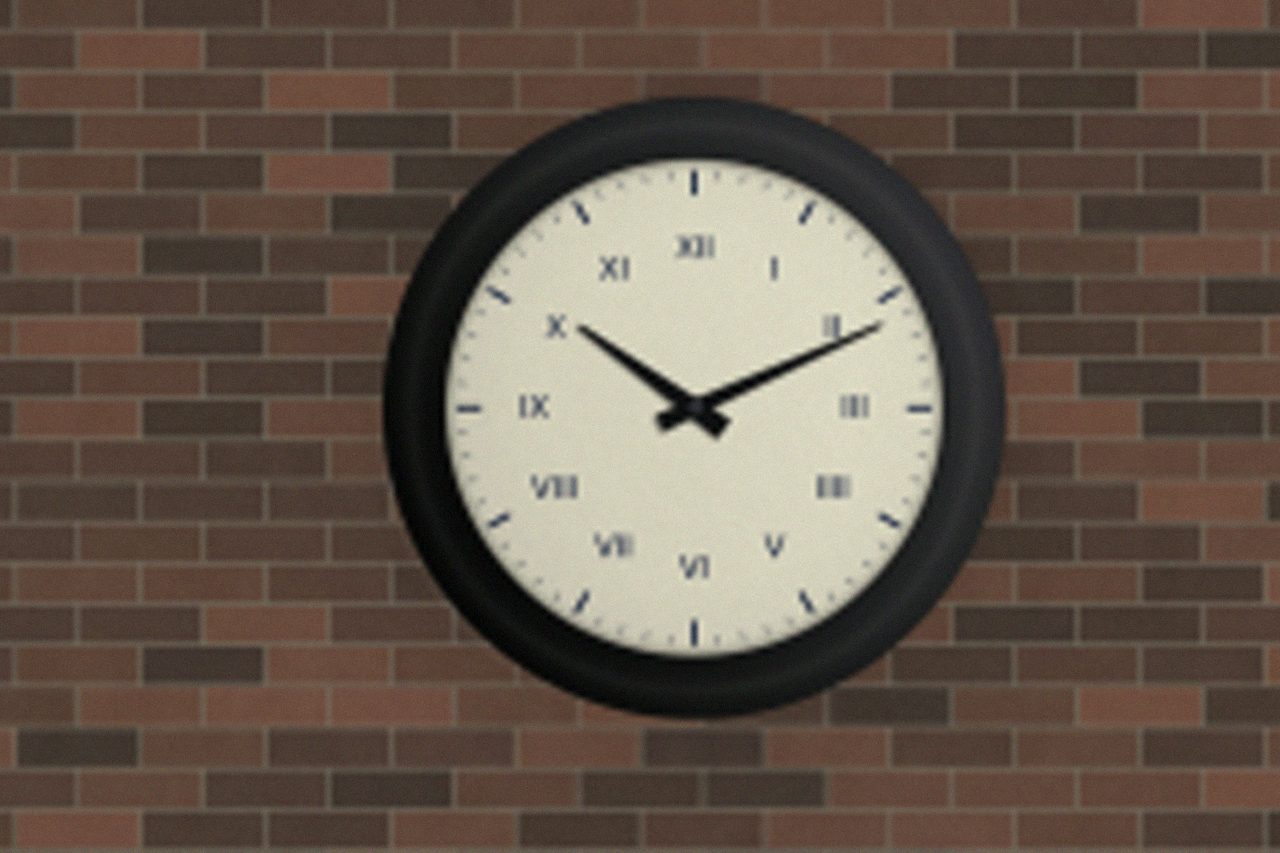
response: 10 h 11 min
